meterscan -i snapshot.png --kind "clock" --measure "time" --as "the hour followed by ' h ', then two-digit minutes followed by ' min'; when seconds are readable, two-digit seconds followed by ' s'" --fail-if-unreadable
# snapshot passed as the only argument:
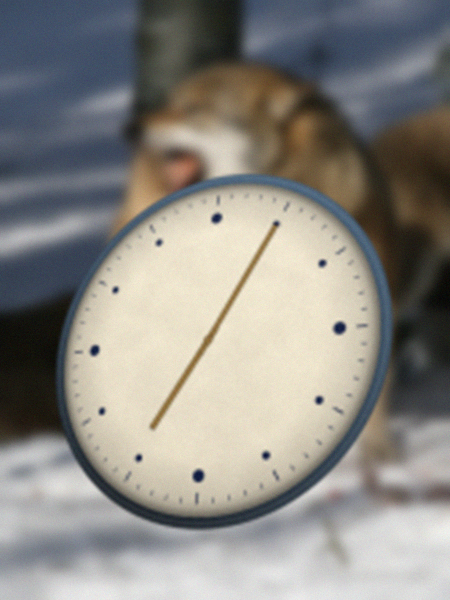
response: 7 h 05 min
